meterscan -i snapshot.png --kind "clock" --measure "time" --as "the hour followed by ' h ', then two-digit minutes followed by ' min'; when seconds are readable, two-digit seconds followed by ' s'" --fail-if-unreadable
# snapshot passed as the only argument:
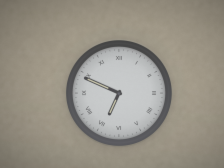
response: 6 h 49 min
